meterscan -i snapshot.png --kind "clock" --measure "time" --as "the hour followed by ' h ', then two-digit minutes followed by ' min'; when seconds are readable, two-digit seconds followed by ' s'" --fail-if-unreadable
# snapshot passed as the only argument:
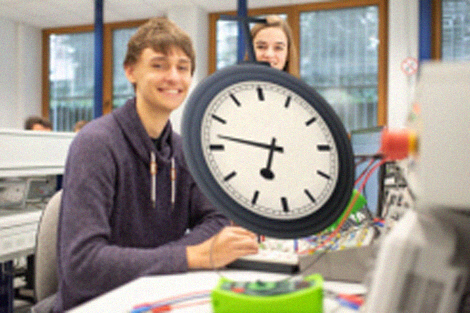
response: 6 h 47 min
